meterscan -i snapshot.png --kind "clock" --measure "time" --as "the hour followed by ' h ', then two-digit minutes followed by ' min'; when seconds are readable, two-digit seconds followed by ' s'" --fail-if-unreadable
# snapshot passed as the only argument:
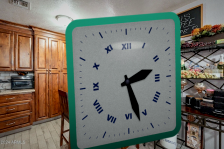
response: 2 h 27 min
